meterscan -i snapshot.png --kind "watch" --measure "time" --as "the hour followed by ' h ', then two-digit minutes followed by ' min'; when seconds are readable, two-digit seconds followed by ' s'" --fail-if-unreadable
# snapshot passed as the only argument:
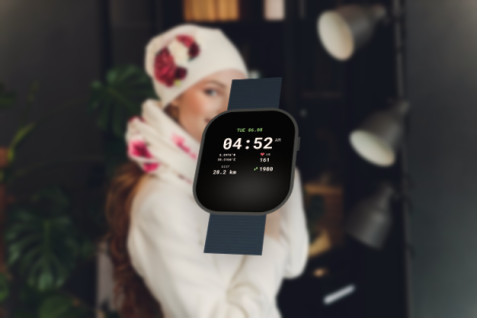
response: 4 h 52 min
